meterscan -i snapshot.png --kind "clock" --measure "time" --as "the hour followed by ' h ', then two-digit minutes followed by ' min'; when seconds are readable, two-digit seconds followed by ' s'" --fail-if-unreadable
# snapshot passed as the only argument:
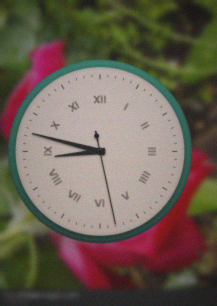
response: 8 h 47 min 28 s
